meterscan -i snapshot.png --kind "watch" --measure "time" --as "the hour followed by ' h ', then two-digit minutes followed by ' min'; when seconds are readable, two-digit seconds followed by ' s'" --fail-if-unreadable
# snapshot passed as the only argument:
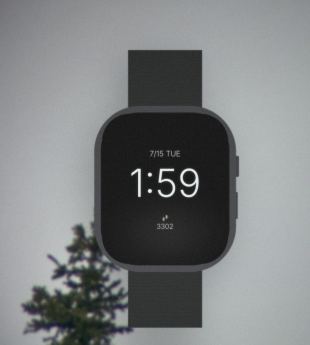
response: 1 h 59 min
